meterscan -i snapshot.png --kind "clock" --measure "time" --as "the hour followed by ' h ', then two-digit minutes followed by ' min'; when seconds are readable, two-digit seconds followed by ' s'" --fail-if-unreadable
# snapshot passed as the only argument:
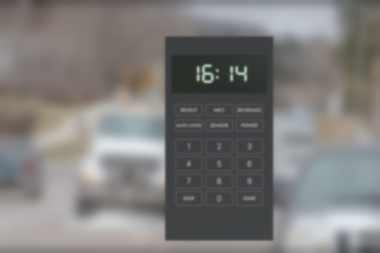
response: 16 h 14 min
